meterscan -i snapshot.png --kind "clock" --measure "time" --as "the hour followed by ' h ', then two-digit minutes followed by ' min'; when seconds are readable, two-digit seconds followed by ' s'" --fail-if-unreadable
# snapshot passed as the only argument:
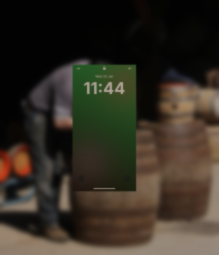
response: 11 h 44 min
